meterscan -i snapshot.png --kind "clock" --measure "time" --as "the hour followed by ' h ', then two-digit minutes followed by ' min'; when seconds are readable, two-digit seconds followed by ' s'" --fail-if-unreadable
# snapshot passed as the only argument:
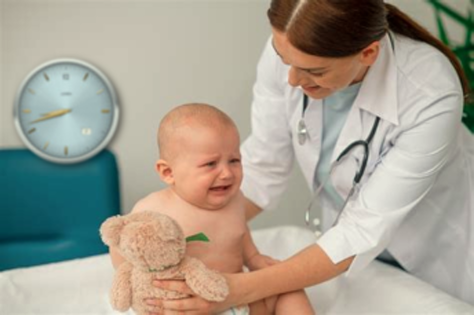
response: 8 h 42 min
